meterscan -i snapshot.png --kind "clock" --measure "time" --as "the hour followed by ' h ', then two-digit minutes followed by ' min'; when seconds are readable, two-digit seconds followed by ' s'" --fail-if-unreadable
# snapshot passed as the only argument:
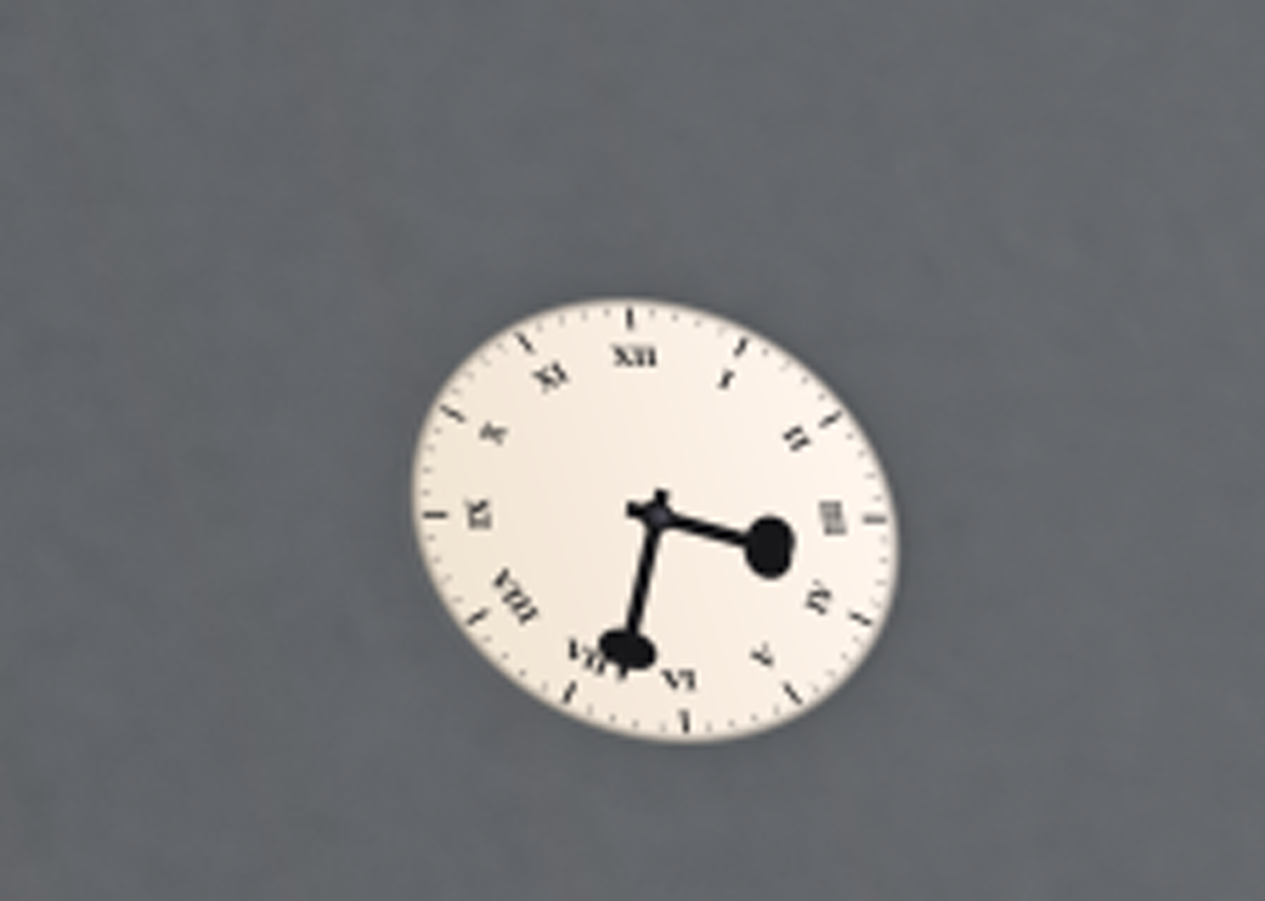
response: 3 h 33 min
